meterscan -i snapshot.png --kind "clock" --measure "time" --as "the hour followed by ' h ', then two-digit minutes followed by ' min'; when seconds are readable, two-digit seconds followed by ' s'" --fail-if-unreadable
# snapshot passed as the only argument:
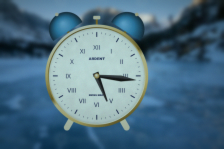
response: 5 h 16 min
